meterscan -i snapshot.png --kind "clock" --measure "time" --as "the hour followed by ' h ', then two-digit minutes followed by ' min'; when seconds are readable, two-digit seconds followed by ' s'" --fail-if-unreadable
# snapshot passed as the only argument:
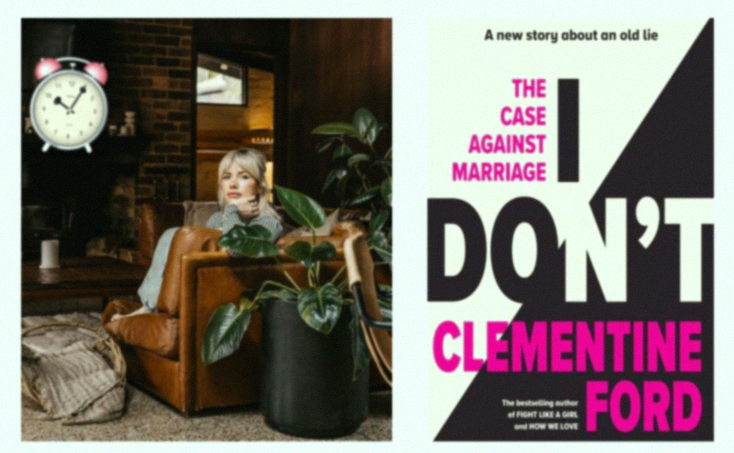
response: 10 h 05 min
